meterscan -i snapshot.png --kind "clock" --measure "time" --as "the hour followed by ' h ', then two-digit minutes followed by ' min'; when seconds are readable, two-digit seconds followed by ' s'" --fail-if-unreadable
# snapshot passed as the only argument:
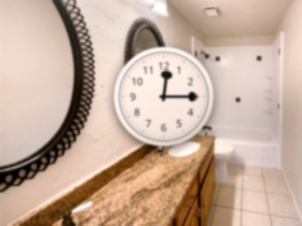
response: 12 h 15 min
